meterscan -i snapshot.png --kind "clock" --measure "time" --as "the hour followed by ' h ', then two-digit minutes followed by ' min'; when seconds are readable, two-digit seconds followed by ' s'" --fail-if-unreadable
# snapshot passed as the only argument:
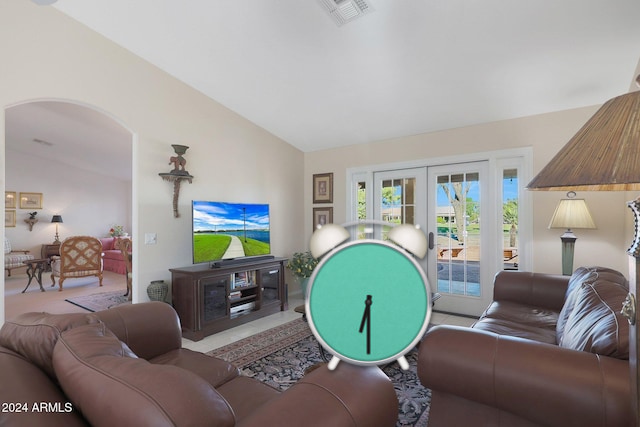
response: 6 h 30 min
